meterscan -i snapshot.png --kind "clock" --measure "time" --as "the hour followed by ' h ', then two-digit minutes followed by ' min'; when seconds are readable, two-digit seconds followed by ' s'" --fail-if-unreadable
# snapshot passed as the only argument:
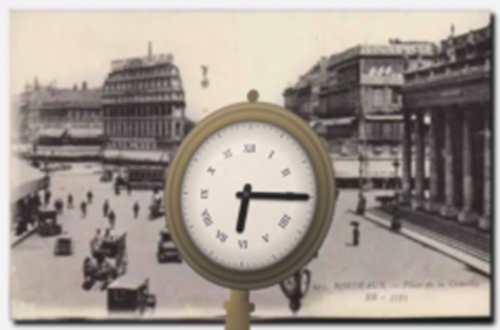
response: 6 h 15 min
